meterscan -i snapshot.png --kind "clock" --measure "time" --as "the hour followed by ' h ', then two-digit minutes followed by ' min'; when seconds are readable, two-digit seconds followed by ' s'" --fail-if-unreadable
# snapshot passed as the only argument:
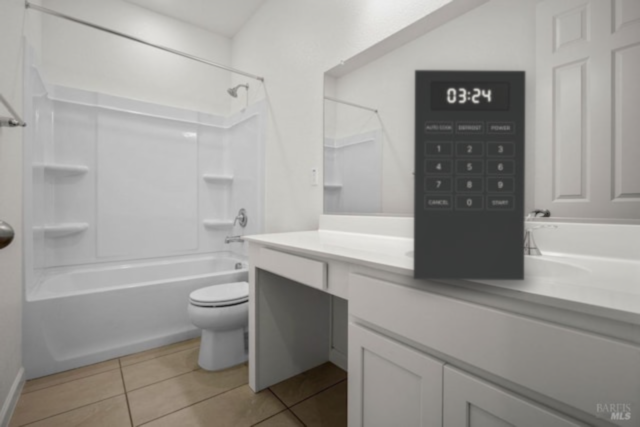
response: 3 h 24 min
